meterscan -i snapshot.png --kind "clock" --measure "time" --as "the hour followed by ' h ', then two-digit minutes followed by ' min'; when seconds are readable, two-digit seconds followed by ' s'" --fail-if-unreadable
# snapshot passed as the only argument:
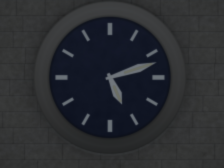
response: 5 h 12 min
